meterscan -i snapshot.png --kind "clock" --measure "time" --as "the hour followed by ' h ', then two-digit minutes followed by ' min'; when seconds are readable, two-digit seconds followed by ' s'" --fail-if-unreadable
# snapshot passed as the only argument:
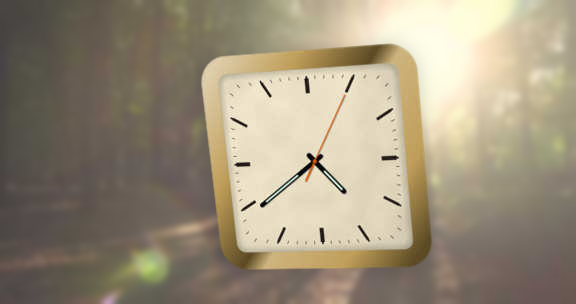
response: 4 h 39 min 05 s
